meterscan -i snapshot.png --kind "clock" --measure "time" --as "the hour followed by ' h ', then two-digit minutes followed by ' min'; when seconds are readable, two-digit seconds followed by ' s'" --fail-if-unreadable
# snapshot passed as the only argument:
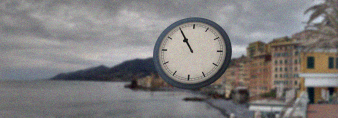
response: 10 h 55 min
